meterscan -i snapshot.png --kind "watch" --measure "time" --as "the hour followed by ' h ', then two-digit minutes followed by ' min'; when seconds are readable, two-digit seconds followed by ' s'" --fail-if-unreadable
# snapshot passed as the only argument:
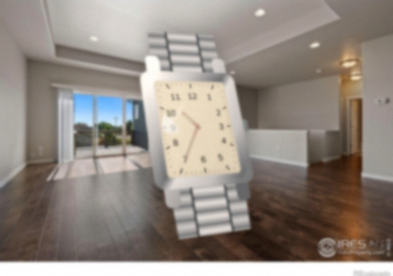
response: 10 h 35 min
